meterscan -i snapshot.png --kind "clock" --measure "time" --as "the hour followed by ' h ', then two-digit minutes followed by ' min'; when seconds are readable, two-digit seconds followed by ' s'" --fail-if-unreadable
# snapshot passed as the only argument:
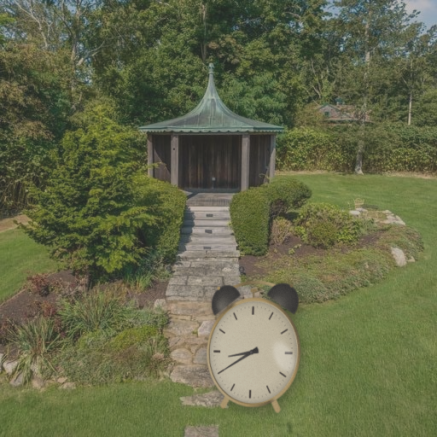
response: 8 h 40 min
